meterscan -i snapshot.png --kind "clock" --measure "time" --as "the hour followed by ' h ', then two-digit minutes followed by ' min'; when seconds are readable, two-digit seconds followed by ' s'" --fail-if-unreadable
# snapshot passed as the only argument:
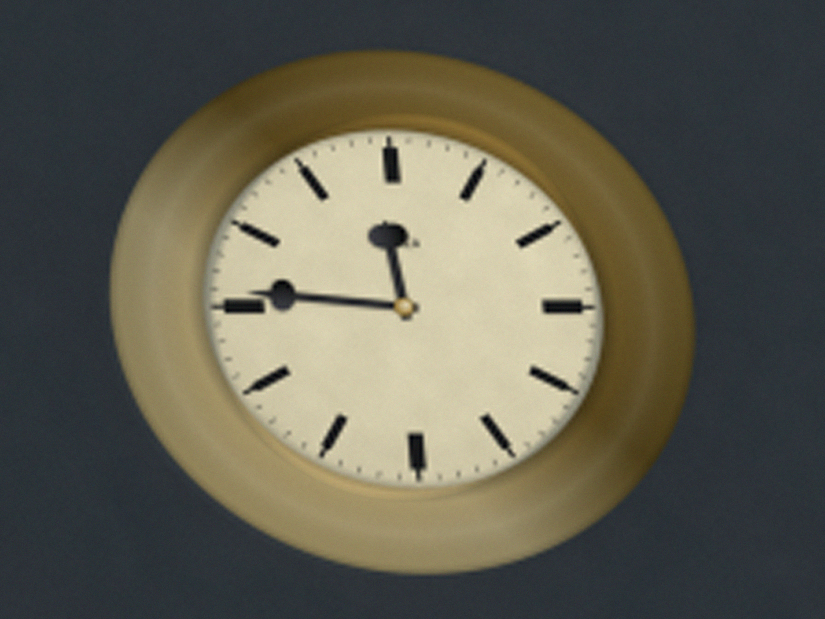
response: 11 h 46 min
